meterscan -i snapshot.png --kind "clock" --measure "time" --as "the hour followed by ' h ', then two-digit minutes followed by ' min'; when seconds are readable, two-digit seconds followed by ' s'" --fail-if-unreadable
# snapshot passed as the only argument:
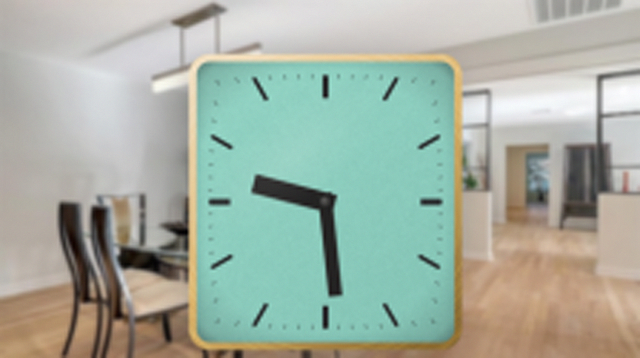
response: 9 h 29 min
